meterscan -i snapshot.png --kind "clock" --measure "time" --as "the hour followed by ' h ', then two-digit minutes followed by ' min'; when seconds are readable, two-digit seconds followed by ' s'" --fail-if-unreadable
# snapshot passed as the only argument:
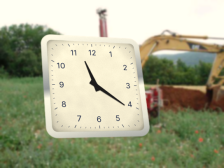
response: 11 h 21 min
